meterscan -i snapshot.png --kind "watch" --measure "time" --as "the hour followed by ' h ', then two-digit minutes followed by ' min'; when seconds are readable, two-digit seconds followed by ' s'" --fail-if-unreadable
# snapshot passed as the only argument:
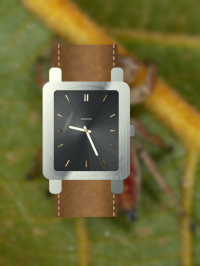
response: 9 h 26 min
